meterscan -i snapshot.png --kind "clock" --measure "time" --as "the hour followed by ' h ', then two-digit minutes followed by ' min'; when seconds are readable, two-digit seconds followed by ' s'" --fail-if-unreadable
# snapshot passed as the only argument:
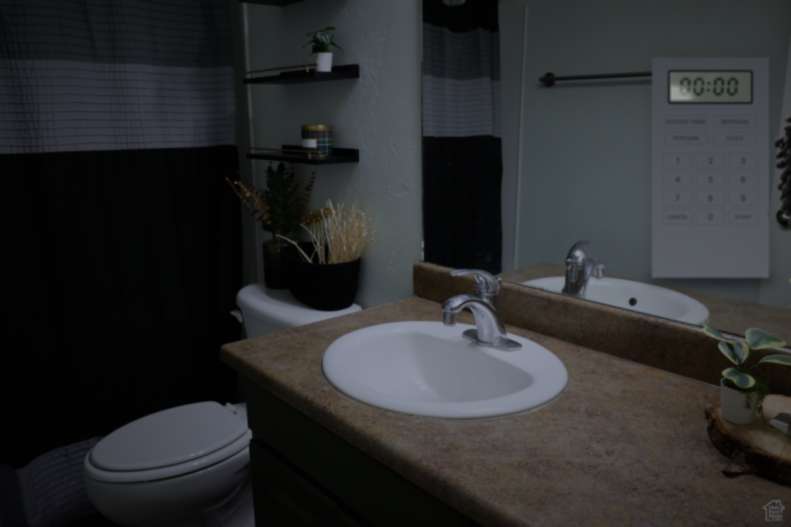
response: 0 h 00 min
